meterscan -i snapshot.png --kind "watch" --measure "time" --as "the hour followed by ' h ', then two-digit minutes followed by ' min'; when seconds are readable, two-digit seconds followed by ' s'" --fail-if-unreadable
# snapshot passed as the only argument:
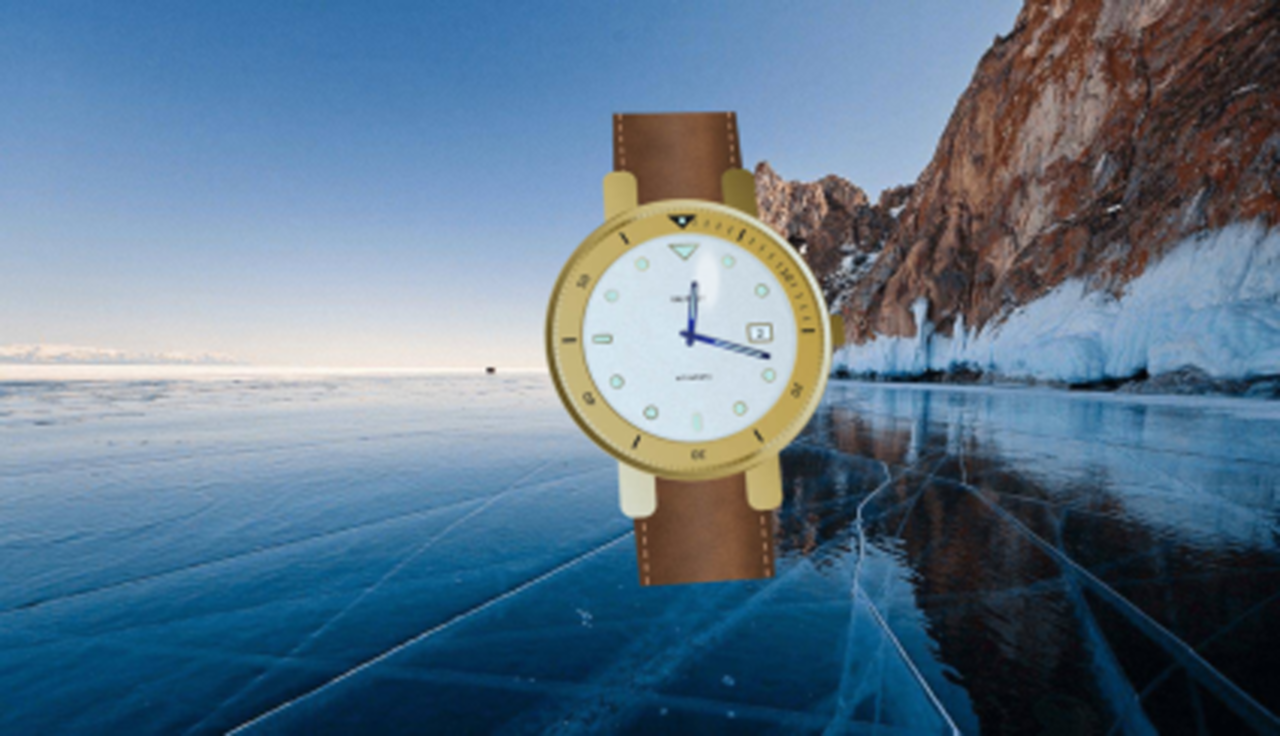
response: 12 h 18 min
